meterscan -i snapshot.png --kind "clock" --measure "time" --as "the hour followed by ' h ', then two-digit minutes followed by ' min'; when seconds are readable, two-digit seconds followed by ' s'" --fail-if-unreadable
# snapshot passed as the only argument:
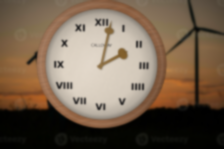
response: 2 h 02 min
